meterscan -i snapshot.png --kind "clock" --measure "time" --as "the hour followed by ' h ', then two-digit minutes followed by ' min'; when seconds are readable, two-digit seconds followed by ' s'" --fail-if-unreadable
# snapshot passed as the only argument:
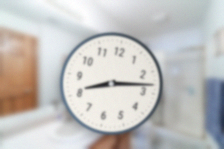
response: 8 h 13 min
